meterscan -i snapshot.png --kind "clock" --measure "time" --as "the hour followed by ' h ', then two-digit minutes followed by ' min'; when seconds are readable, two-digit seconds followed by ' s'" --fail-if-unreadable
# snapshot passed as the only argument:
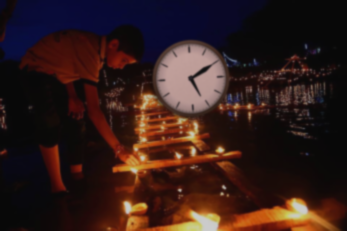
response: 5 h 10 min
